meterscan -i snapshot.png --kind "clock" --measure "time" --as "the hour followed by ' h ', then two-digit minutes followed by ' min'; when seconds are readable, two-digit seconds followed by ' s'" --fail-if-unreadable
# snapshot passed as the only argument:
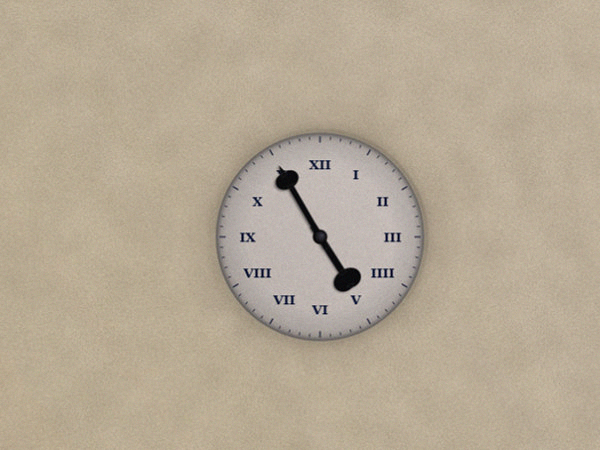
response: 4 h 55 min
